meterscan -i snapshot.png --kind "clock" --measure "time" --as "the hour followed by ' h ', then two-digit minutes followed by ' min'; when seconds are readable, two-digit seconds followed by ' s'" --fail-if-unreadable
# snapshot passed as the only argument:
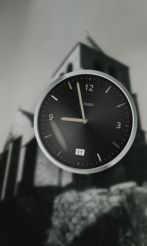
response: 8 h 57 min
